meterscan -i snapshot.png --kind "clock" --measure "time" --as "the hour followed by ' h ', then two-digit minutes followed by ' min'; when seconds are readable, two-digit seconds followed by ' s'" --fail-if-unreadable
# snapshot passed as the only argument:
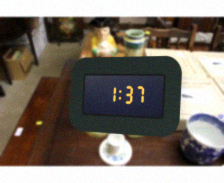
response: 1 h 37 min
